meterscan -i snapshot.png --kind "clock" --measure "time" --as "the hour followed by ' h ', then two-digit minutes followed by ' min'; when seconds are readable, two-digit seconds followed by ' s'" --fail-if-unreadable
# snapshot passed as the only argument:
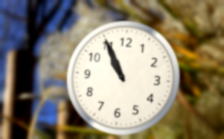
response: 10 h 55 min
